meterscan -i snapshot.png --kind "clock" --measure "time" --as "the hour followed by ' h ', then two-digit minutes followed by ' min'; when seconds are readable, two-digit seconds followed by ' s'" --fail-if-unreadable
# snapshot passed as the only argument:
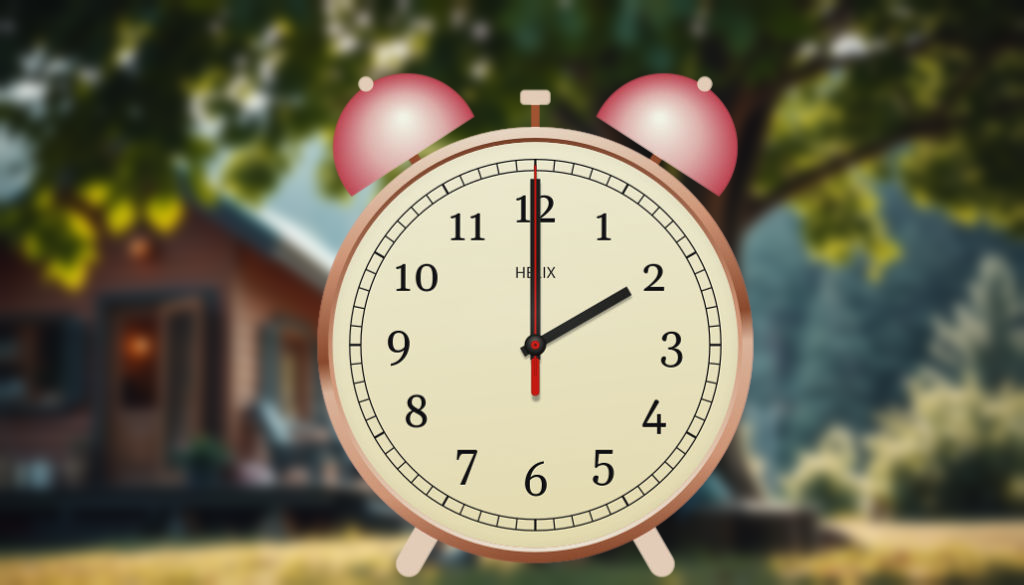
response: 2 h 00 min 00 s
